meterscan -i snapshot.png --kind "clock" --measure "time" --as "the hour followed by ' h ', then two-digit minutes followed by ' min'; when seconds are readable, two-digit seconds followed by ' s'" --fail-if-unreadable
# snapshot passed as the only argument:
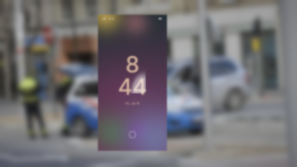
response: 8 h 44 min
